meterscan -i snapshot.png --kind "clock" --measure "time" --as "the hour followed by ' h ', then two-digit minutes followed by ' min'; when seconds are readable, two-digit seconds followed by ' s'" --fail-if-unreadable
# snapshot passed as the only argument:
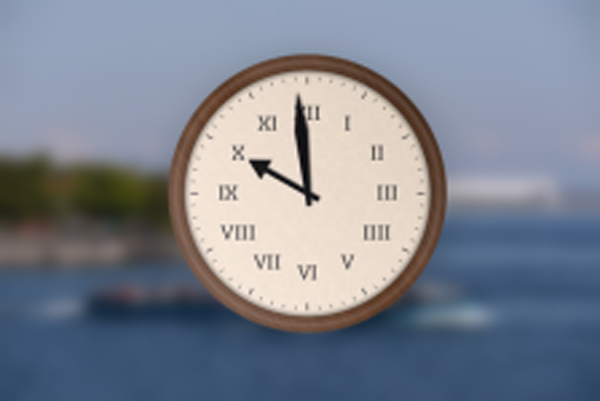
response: 9 h 59 min
